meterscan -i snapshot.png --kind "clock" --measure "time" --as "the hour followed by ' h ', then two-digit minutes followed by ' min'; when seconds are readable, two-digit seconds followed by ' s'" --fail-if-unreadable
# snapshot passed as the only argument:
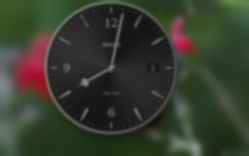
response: 8 h 02 min
